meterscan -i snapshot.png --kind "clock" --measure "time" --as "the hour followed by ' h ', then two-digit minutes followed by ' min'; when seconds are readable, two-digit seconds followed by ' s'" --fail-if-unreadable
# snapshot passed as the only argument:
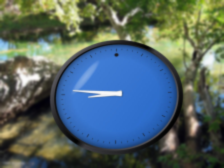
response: 8 h 46 min
